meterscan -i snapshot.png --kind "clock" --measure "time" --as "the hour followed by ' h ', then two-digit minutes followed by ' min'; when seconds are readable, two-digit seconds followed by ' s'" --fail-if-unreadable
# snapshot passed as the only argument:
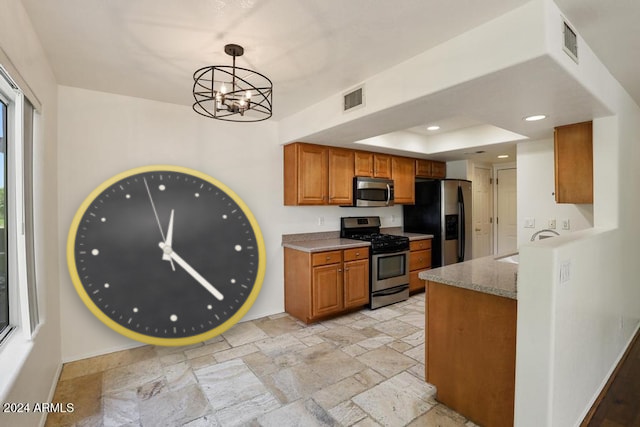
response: 12 h 22 min 58 s
